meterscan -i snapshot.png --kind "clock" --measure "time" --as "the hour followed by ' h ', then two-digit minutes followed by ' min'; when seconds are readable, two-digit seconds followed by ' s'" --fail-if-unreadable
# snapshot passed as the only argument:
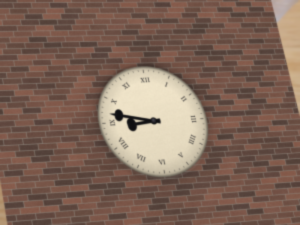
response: 8 h 47 min
